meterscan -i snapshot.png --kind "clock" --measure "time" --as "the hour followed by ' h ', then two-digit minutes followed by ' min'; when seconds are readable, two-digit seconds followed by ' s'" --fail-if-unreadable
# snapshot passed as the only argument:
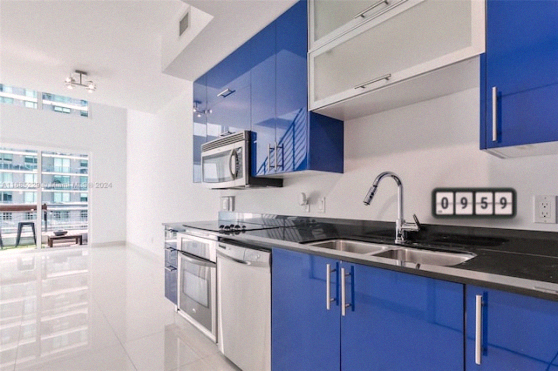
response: 9 h 59 min
